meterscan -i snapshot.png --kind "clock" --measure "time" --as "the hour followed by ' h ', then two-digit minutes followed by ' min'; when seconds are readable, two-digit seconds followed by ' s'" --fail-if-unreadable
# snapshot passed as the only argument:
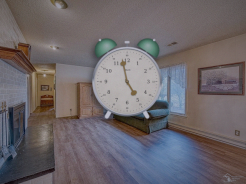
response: 4 h 58 min
